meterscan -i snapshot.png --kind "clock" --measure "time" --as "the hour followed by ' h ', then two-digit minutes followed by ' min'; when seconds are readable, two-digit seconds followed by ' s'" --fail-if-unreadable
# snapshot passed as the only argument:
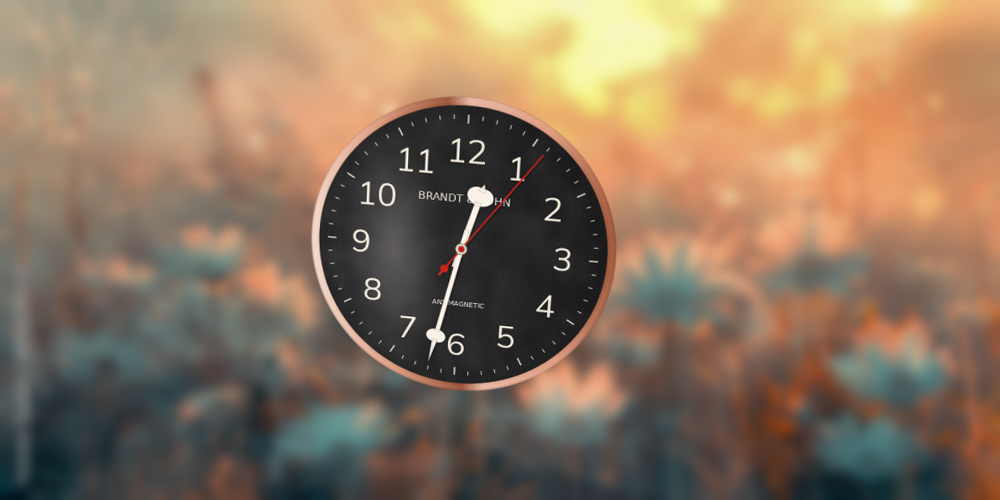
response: 12 h 32 min 06 s
